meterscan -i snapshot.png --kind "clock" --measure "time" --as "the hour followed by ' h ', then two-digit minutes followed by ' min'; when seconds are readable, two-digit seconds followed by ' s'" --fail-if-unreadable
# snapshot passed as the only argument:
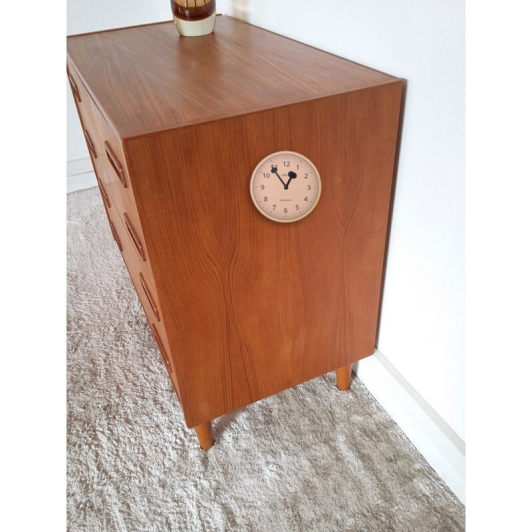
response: 12 h 54 min
